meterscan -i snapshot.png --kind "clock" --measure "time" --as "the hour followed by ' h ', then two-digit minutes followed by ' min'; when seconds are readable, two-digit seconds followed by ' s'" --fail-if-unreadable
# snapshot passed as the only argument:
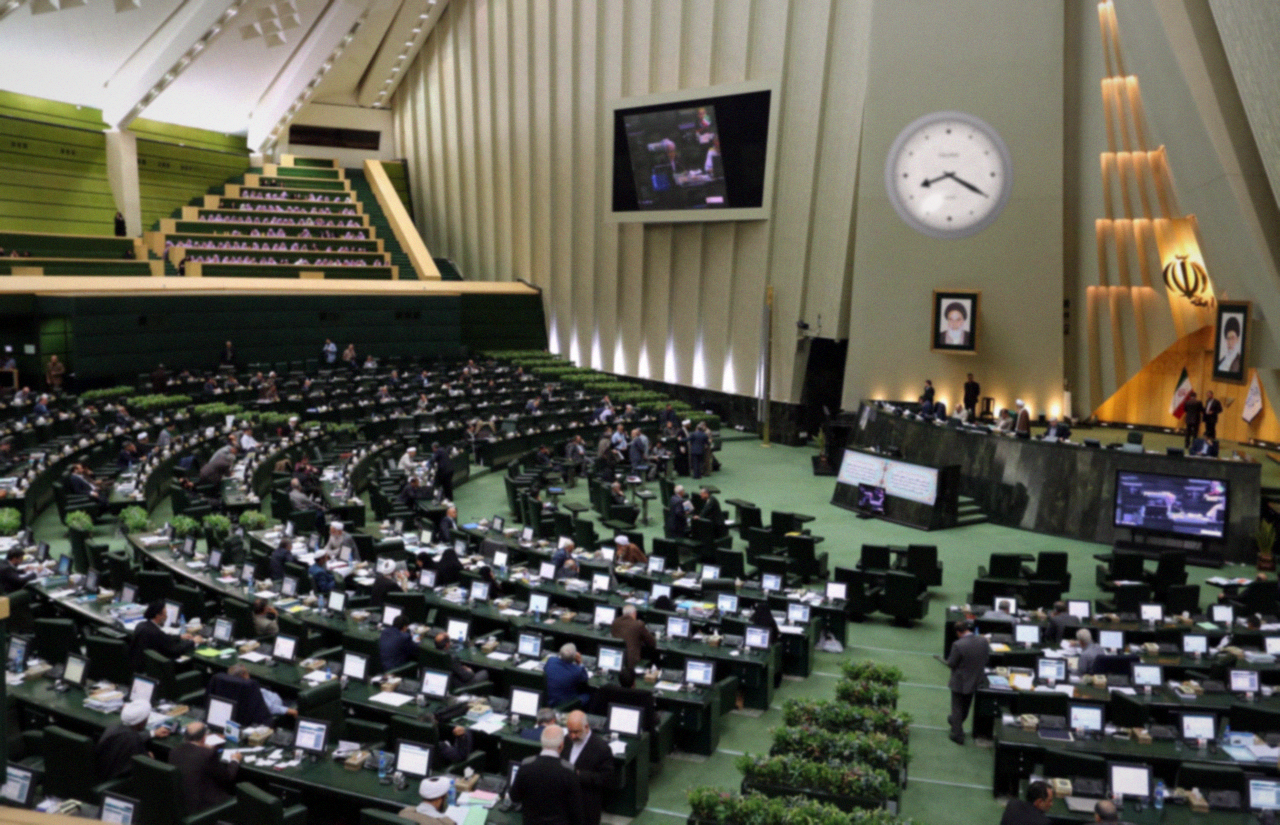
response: 8 h 20 min
